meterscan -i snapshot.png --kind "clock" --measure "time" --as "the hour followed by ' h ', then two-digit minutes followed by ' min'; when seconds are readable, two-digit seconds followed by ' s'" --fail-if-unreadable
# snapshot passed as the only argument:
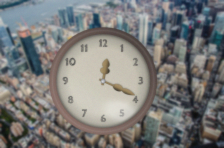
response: 12 h 19 min
